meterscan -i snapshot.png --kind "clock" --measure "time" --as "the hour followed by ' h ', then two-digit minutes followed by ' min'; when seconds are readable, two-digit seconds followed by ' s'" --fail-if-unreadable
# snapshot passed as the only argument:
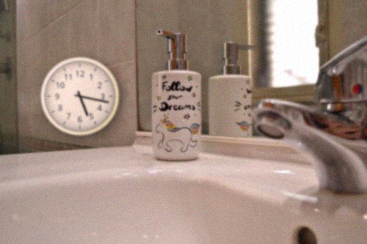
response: 5 h 17 min
